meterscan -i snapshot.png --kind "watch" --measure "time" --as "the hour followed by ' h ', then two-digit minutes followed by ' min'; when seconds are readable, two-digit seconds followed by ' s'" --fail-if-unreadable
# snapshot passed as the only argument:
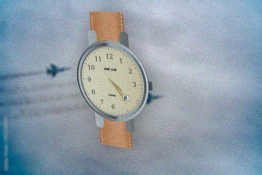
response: 4 h 24 min
